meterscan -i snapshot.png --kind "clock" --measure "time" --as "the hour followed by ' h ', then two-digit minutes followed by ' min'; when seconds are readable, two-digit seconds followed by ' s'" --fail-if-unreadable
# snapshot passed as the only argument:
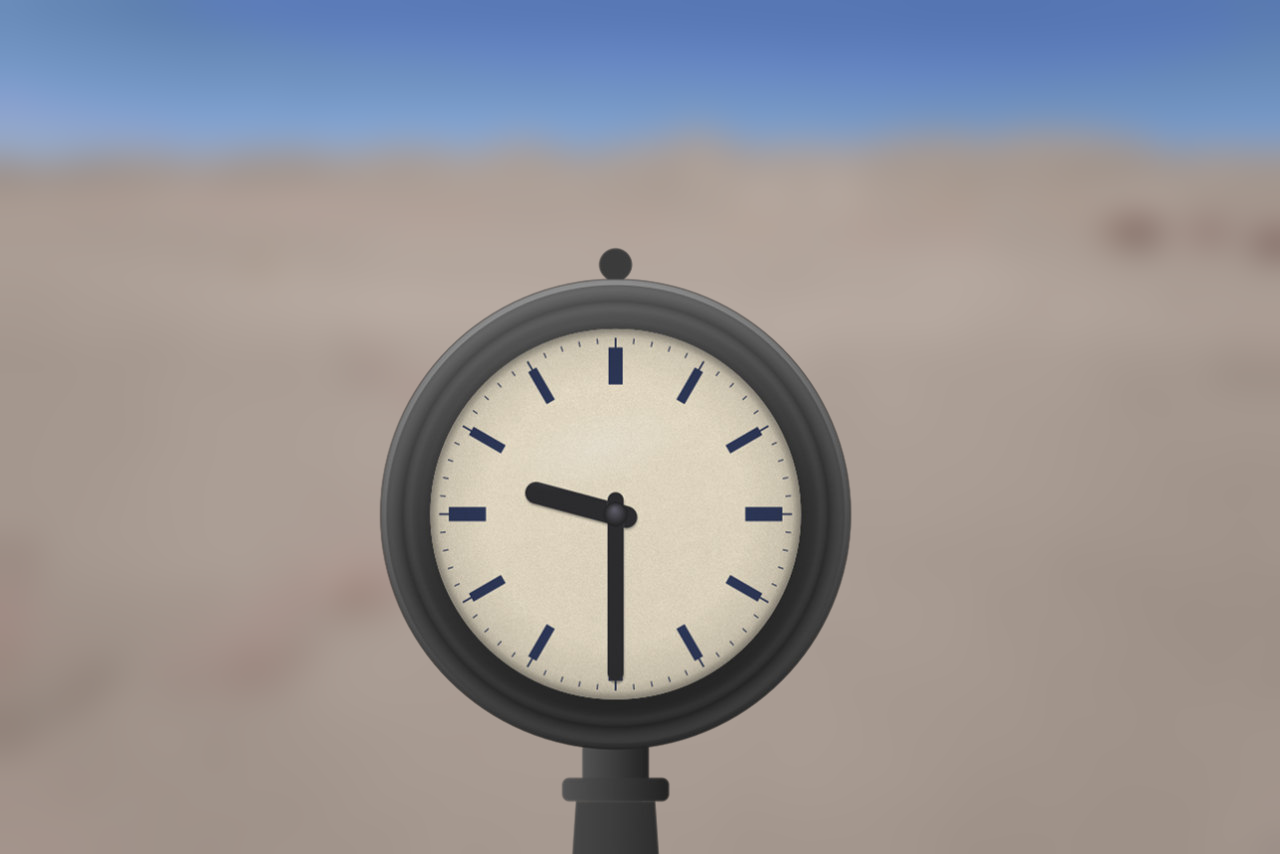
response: 9 h 30 min
